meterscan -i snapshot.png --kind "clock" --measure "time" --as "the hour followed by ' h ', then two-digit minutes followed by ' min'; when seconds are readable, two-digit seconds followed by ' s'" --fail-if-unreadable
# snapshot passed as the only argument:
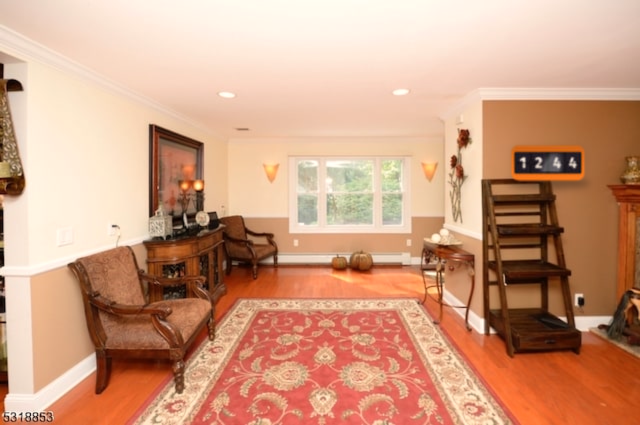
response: 12 h 44 min
